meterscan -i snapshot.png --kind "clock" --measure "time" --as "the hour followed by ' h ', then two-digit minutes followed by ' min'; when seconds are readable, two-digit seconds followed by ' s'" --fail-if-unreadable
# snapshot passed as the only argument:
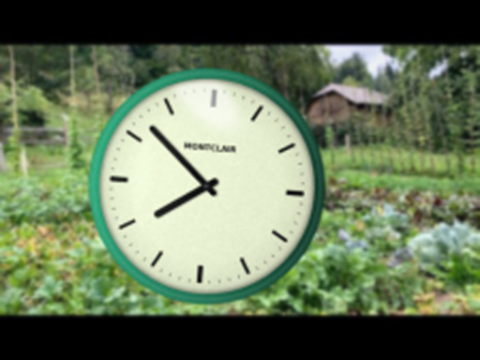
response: 7 h 52 min
